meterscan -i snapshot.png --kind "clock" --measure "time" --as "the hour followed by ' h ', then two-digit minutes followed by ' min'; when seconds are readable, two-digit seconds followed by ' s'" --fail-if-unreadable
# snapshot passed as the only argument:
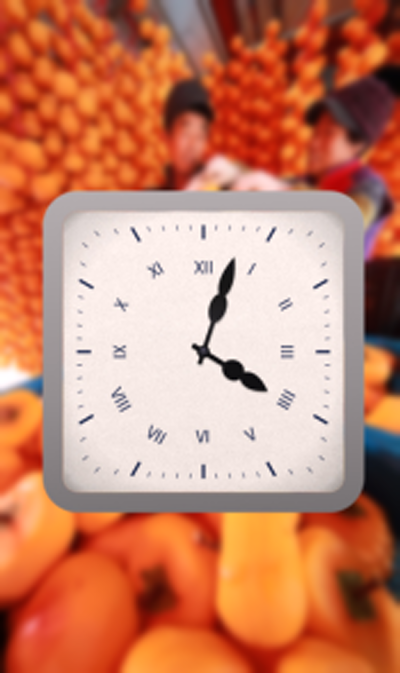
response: 4 h 03 min
